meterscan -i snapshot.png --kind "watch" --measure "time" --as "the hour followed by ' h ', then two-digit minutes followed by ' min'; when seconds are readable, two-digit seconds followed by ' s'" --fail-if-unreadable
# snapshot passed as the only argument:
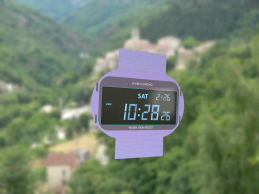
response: 10 h 28 min 26 s
